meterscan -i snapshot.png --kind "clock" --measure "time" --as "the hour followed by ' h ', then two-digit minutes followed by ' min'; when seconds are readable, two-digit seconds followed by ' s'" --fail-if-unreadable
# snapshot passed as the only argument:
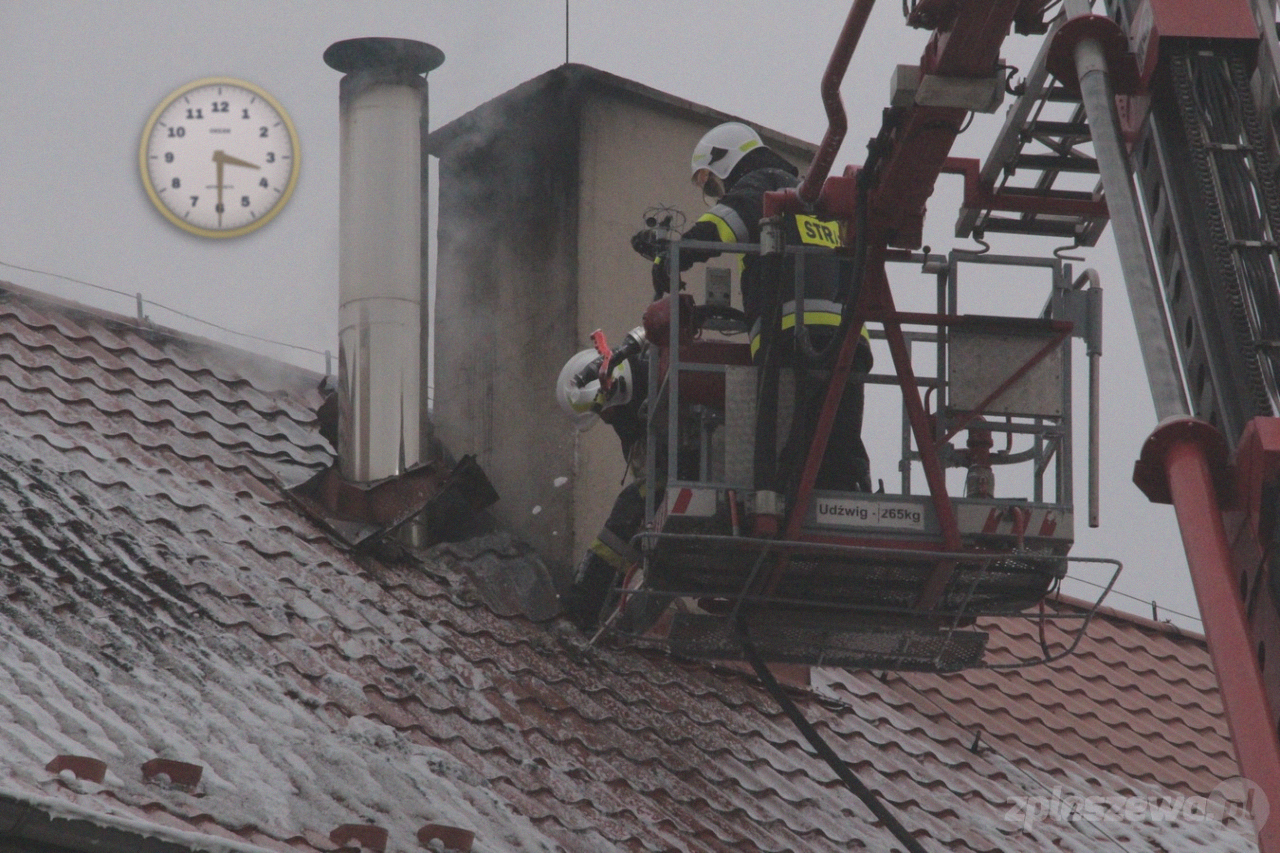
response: 3 h 30 min
